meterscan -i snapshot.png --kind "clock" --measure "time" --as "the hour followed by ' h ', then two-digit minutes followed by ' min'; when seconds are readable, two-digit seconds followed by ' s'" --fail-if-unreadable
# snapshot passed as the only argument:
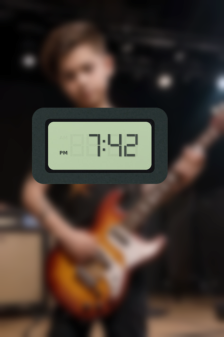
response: 7 h 42 min
